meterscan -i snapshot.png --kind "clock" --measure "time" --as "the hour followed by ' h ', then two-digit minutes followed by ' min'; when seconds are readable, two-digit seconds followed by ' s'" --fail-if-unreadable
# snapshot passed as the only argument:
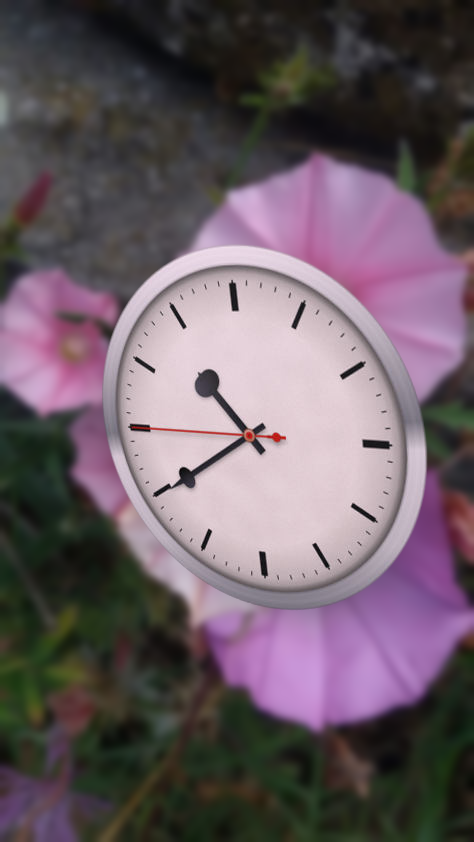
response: 10 h 39 min 45 s
